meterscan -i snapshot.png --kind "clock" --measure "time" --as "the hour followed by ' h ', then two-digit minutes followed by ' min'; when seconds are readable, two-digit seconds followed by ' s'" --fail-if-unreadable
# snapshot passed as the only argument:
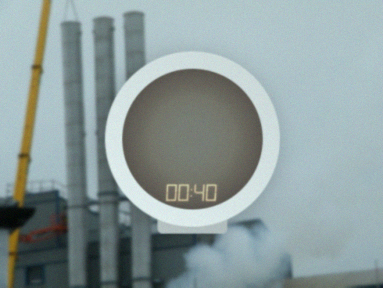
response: 0 h 40 min
